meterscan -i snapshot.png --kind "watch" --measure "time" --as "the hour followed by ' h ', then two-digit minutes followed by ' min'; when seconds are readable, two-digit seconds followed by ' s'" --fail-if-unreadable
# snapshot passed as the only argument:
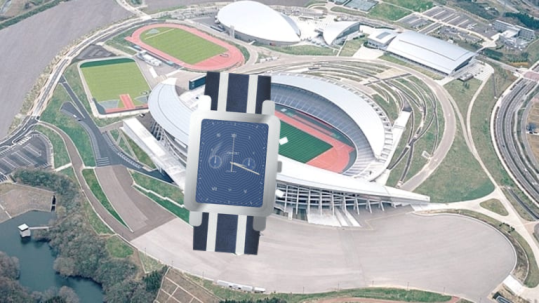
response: 3 h 18 min
